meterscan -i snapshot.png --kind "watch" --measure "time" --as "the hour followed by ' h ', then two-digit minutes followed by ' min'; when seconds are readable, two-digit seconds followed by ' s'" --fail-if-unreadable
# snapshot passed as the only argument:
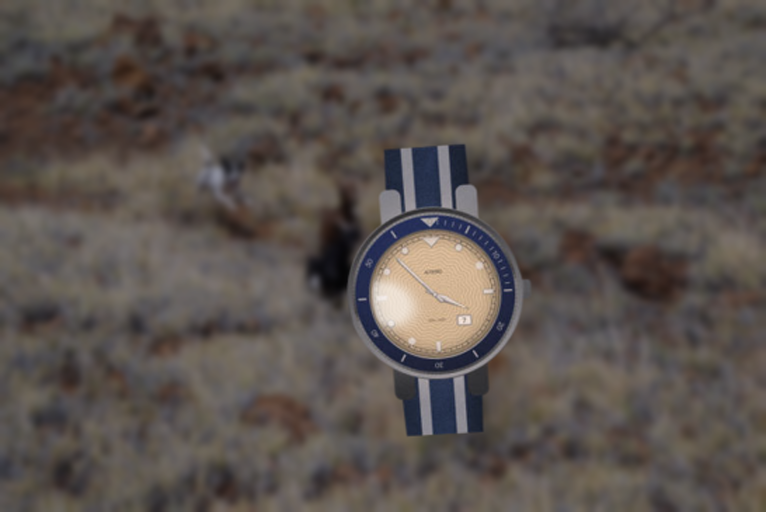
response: 3 h 53 min
